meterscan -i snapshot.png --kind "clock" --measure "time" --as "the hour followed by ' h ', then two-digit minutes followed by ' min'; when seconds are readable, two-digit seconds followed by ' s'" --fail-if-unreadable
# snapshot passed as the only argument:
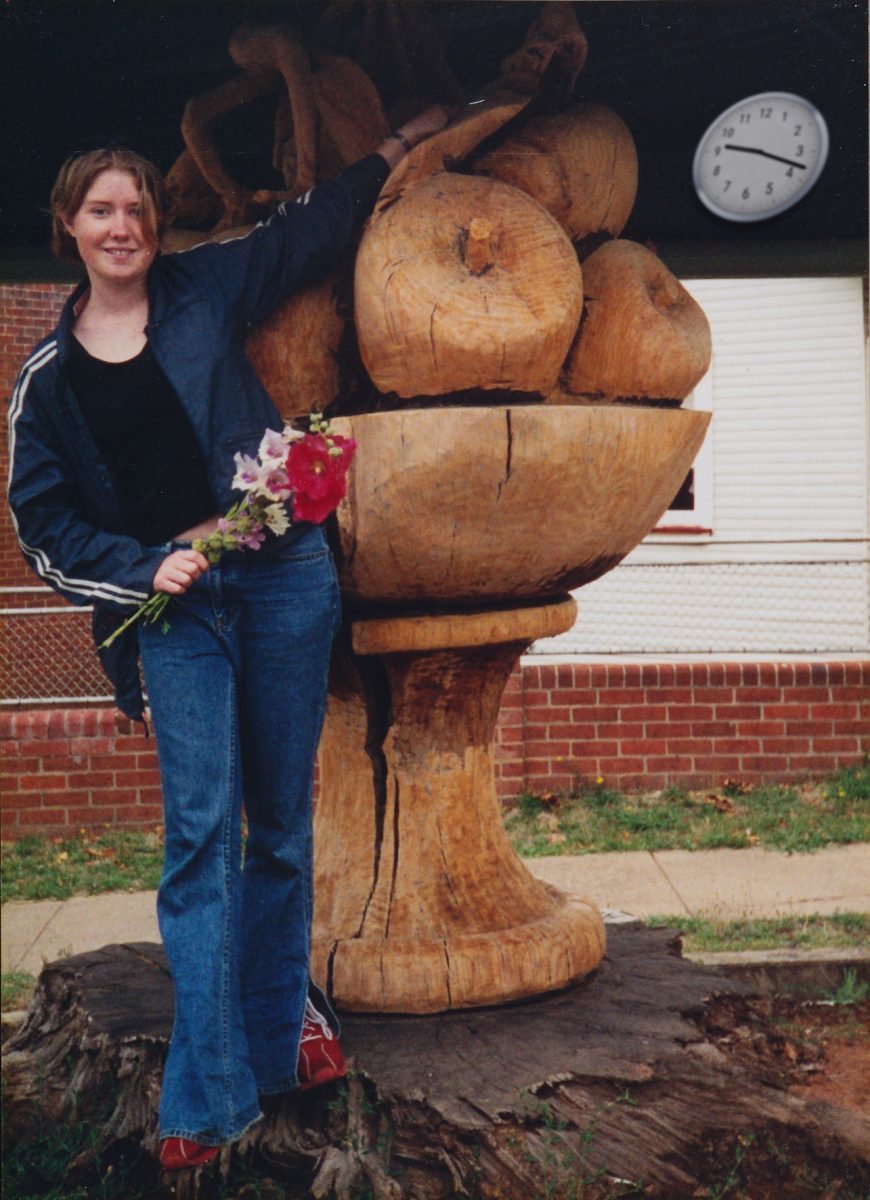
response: 9 h 18 min
